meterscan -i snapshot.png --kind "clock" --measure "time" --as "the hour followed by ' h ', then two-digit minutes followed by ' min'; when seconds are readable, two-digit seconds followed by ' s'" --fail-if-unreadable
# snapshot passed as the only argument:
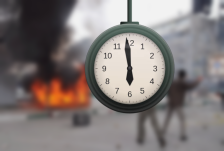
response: 5 h 59 min
